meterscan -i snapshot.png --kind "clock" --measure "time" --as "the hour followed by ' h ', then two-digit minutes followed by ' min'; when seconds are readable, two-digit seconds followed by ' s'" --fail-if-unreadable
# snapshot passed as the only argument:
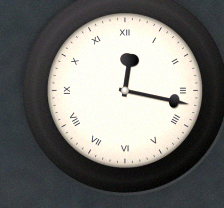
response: 12 h 17 min
